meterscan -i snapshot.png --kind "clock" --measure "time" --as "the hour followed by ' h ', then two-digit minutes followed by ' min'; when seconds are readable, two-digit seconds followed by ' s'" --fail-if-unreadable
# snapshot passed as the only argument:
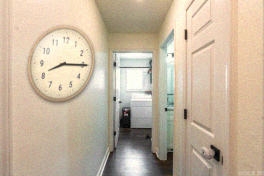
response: 8 h 15 min
